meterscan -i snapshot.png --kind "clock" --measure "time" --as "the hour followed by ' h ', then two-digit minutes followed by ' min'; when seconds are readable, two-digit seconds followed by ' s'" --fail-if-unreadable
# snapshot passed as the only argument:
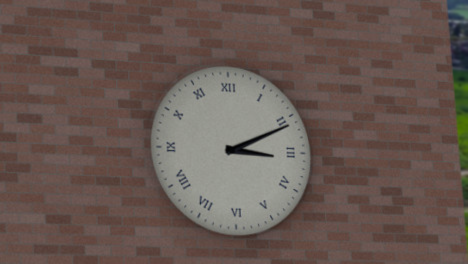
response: 3 h 11 min
